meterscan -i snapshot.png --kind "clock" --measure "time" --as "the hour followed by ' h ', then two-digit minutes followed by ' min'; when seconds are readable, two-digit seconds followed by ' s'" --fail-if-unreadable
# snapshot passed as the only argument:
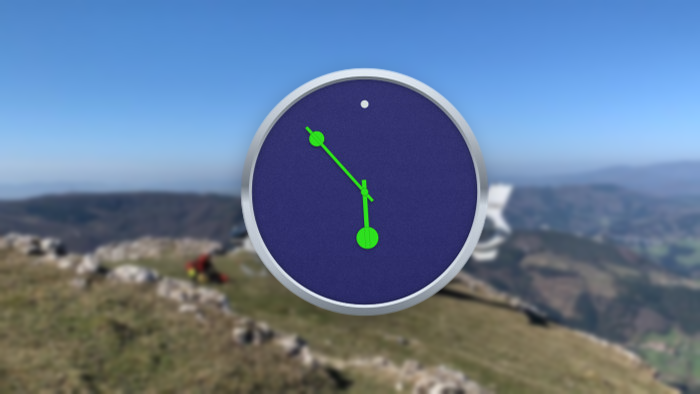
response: 5 h 53 min
